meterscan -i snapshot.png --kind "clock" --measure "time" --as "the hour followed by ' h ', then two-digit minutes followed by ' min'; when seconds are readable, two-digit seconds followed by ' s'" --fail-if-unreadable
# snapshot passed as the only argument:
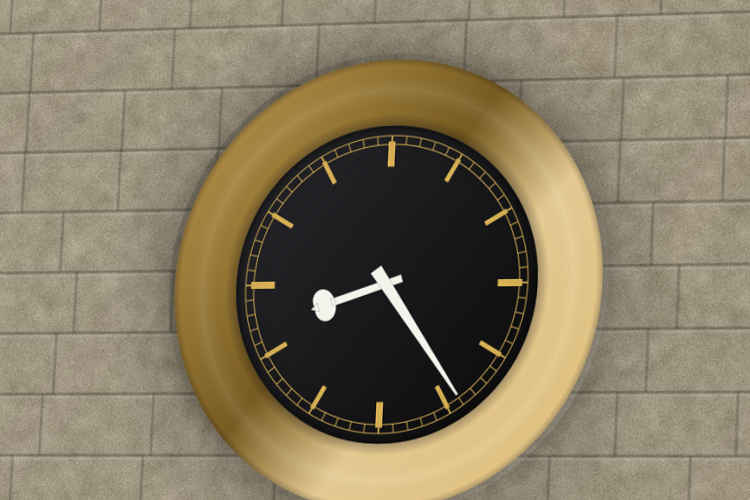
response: 8 h 24 min
